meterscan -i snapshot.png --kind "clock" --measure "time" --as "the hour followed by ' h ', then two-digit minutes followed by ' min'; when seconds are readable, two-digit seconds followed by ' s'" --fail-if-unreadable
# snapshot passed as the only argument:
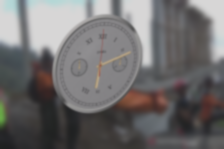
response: 6 h 12 min
